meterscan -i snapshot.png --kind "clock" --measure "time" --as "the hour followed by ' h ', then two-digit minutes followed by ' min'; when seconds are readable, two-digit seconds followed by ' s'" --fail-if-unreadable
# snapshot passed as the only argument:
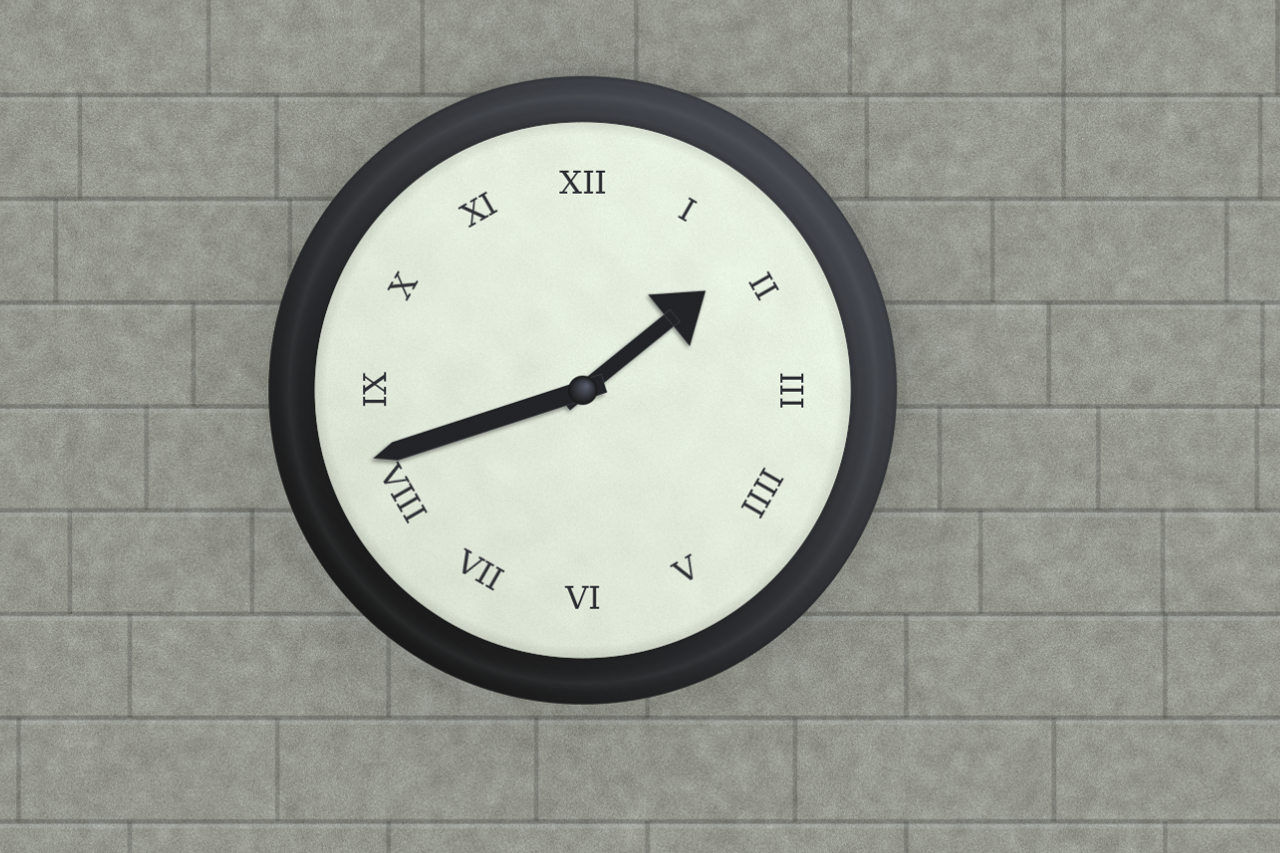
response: 1 h 42 min
